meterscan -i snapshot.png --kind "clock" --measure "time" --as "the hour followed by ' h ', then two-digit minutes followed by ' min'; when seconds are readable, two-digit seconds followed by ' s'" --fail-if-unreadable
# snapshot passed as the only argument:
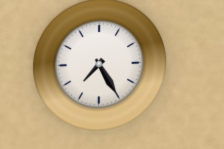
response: 7 h 25 min
